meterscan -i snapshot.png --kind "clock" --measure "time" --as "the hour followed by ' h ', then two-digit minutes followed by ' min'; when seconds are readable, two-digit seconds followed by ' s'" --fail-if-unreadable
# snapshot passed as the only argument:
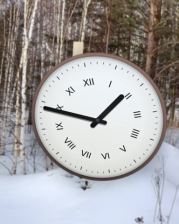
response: 1 h 49 min
